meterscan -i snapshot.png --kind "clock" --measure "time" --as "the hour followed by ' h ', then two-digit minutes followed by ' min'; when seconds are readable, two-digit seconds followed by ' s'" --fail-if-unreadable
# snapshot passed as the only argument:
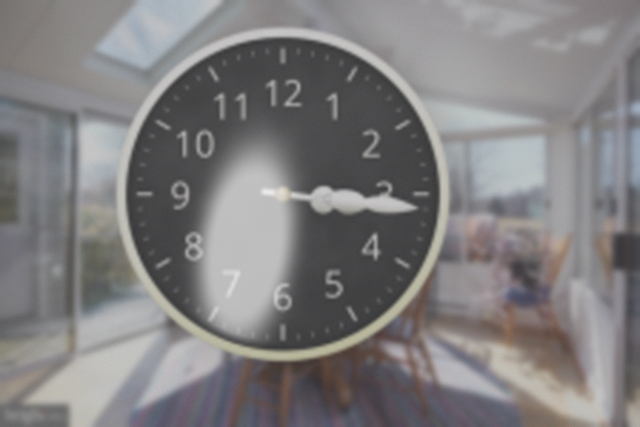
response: 3 h 16 min
